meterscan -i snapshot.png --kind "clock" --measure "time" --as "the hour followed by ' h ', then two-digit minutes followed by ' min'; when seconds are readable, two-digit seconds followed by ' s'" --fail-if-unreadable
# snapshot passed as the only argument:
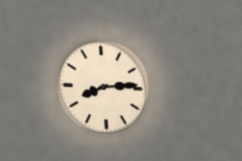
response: 8 h 14 min
